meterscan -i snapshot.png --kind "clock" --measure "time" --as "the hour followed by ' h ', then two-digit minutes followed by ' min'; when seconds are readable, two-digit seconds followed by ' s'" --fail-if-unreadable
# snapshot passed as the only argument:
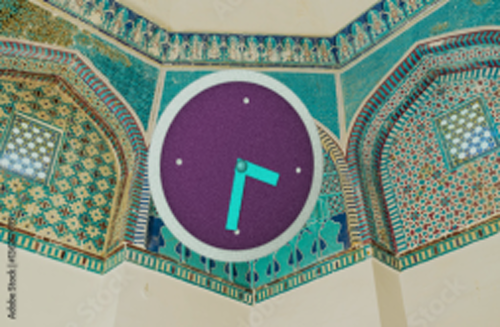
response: 3 h 31 min
